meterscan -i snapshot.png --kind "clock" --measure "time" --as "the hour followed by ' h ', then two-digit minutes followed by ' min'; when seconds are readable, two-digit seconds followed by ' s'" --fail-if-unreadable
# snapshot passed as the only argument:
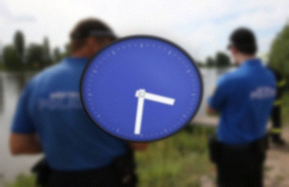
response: 3 h 31 min
